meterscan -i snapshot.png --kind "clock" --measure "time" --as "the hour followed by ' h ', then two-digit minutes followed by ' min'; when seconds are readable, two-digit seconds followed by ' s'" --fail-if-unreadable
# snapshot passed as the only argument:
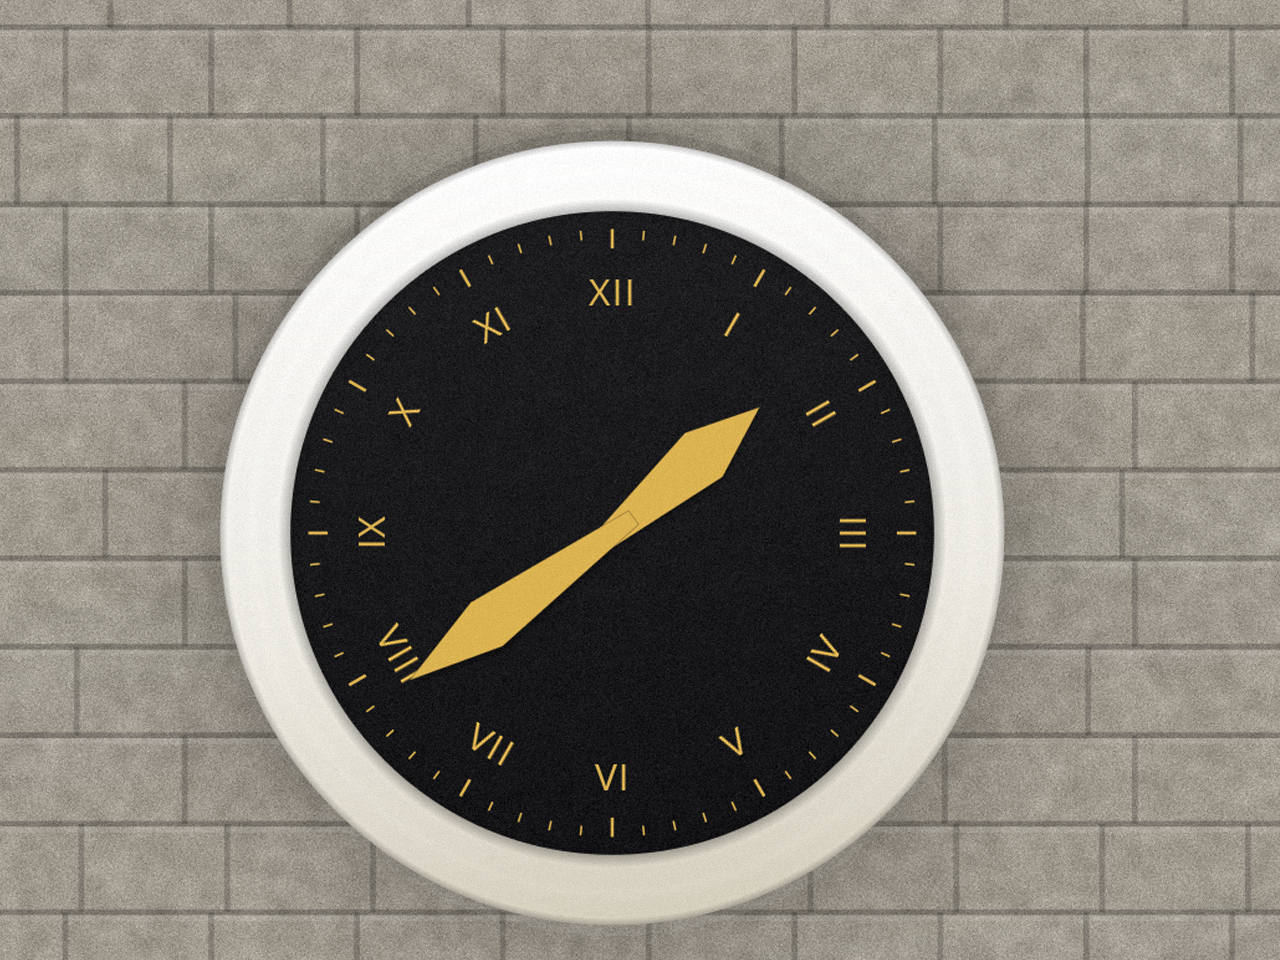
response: 1 h 39 min
